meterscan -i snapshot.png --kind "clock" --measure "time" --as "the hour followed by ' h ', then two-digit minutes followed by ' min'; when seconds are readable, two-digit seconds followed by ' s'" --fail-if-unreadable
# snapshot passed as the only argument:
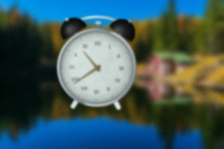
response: 10 h 39 min
